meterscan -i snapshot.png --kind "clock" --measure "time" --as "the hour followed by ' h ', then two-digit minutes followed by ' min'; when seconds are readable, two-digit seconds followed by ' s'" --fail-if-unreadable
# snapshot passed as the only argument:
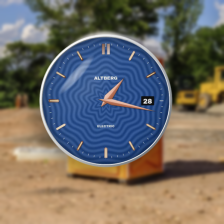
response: 1 h 17 min
